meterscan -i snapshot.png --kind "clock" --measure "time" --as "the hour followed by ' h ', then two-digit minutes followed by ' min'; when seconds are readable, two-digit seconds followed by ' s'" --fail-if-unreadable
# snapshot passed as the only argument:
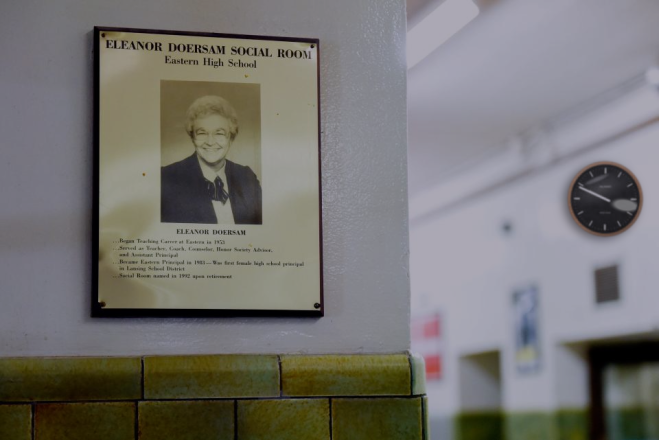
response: 9 h 49 min
